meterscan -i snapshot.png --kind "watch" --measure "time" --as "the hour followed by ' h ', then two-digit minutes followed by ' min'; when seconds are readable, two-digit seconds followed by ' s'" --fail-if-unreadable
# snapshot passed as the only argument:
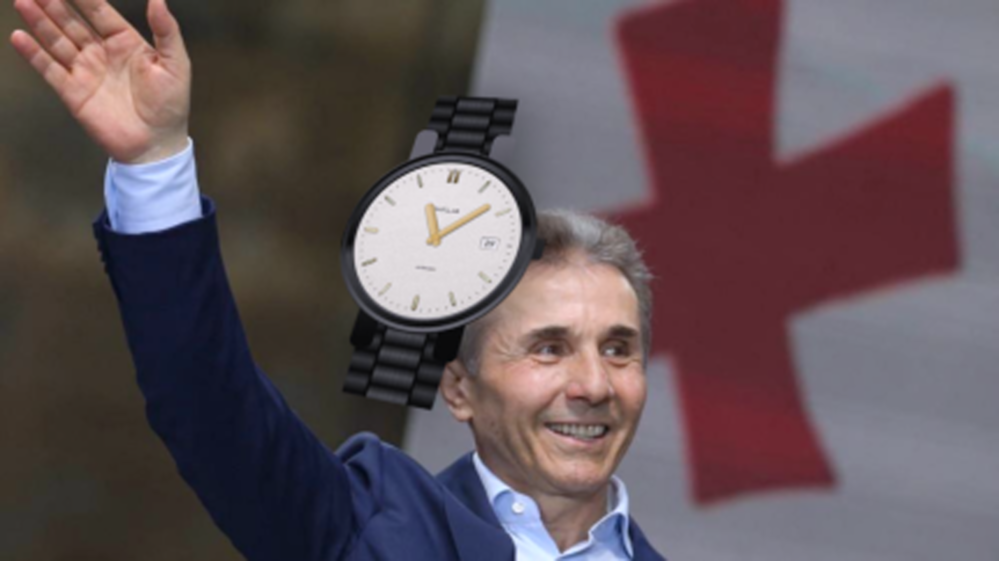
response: 11 h 08 min
